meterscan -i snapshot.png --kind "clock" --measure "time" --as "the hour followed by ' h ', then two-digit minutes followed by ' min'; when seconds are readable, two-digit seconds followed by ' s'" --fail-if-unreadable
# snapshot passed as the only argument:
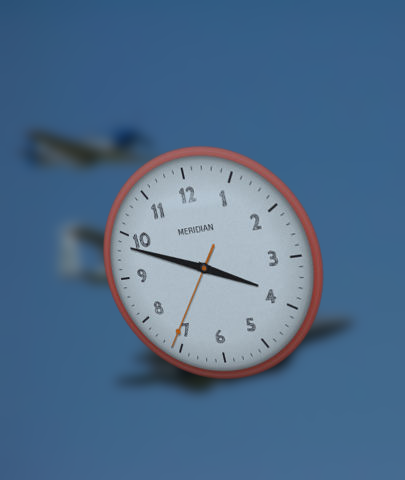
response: 3 h 48 min 36 s
